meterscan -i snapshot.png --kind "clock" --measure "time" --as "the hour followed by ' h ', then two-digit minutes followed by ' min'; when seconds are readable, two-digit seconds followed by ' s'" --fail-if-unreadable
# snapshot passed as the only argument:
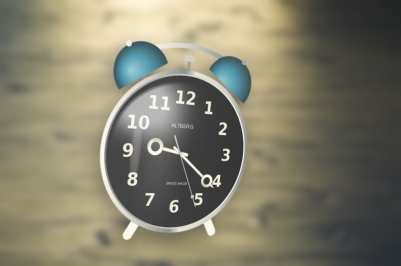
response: 9 h 21 min 26 s
